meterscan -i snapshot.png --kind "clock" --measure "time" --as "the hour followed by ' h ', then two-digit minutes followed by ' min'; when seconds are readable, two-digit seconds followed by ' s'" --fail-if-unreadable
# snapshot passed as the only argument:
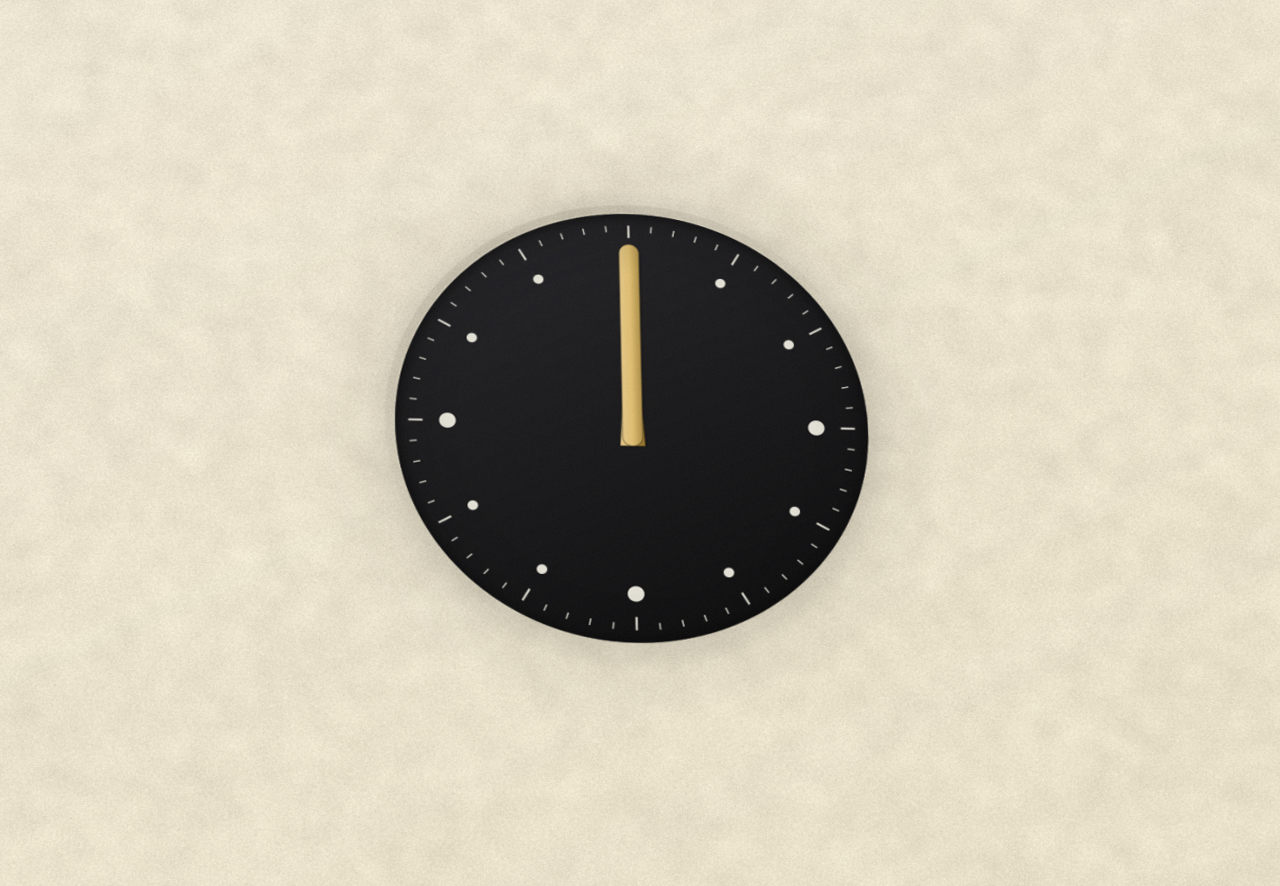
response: 12 h 00 min
